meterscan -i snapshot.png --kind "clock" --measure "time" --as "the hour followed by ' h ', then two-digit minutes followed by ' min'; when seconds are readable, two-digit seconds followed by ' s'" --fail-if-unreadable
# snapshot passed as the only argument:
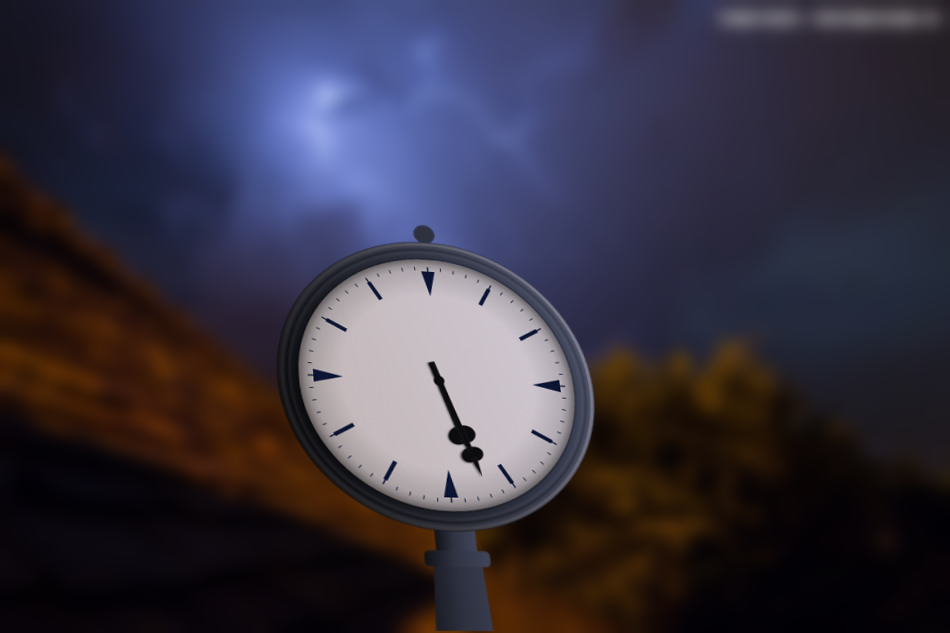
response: 5 h 27 min
